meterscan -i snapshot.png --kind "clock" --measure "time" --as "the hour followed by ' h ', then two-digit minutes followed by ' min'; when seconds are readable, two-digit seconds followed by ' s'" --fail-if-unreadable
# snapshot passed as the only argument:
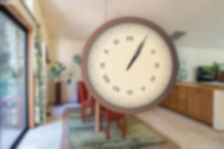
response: 1 h 05 min
